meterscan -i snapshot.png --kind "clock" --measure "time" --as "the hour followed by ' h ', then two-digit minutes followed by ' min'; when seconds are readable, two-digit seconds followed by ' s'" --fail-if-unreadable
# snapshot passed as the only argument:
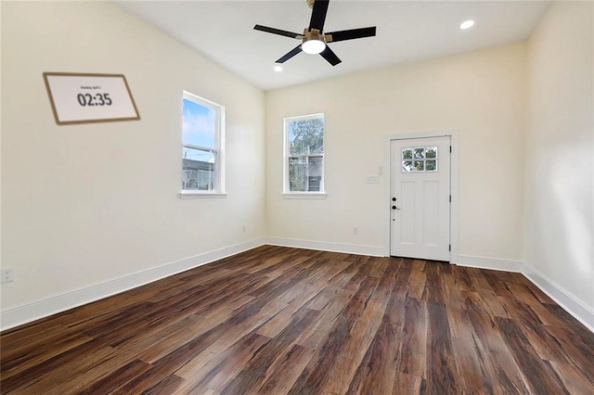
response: 2 h 35 min
